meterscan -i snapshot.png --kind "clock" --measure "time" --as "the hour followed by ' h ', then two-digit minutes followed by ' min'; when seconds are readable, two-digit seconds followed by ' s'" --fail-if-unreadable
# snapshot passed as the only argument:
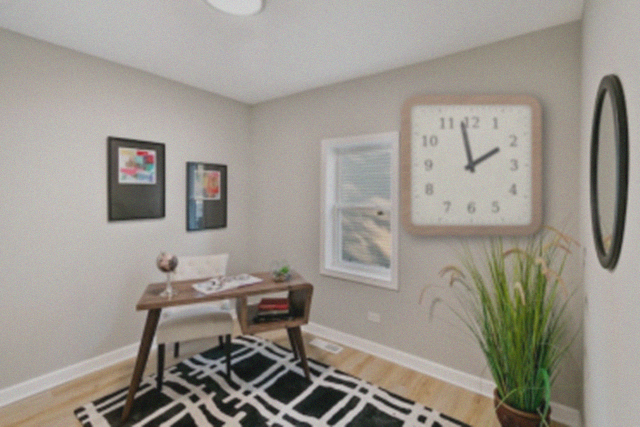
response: 1 h 58 min
